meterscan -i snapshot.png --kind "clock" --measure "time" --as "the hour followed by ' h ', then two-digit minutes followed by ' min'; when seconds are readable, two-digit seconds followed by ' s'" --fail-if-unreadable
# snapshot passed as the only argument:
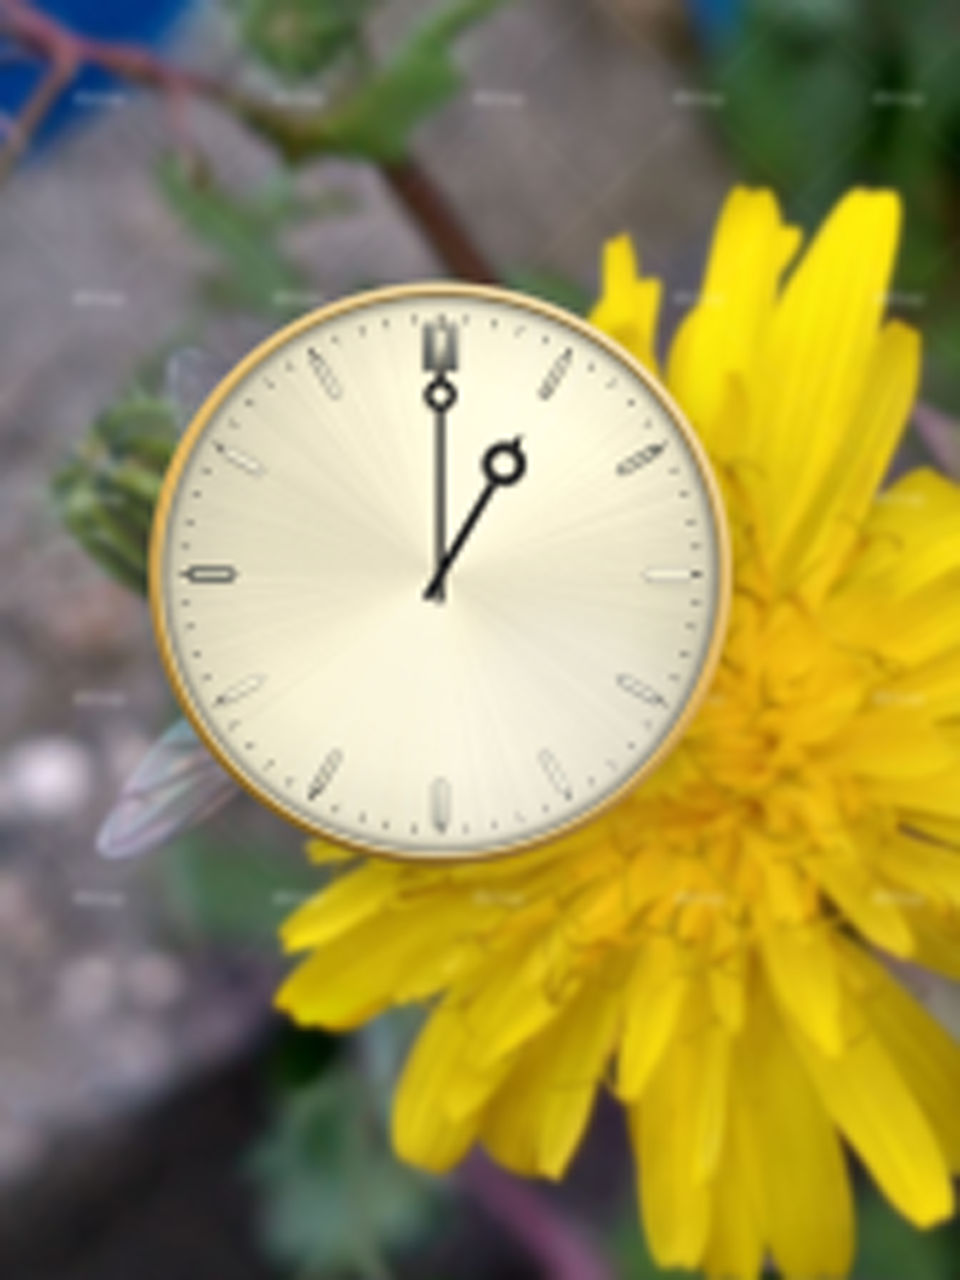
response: 1 h 00 min
